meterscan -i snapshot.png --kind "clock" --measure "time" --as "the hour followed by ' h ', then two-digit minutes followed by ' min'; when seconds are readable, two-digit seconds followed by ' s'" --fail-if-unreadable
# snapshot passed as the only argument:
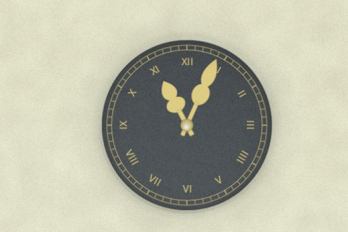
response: 11 h 04 min
